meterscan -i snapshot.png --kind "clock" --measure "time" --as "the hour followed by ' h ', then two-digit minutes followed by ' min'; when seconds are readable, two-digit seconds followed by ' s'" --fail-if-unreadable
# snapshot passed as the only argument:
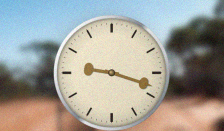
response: 9 h 18 min
